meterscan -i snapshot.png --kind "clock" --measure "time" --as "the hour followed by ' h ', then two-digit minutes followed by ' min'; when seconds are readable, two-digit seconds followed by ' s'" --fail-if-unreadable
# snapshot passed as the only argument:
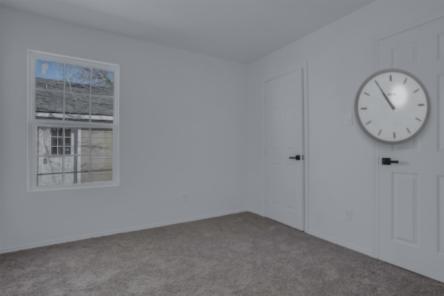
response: 10 h 55 min
